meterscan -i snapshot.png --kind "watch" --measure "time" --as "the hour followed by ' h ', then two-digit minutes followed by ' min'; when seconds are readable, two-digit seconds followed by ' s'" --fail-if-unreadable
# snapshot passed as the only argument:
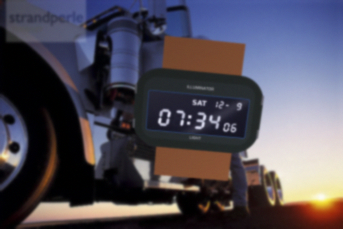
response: 7 h 34 min
